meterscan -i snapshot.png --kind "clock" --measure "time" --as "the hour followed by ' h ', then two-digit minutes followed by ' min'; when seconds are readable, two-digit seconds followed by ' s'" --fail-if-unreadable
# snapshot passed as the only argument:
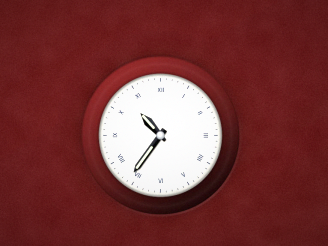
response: 10 h 36 min
